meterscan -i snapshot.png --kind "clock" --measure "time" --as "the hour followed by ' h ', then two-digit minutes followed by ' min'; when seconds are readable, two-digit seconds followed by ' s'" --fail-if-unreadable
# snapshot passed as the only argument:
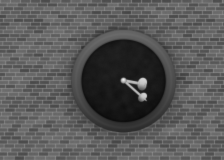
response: 3 h 22 min
